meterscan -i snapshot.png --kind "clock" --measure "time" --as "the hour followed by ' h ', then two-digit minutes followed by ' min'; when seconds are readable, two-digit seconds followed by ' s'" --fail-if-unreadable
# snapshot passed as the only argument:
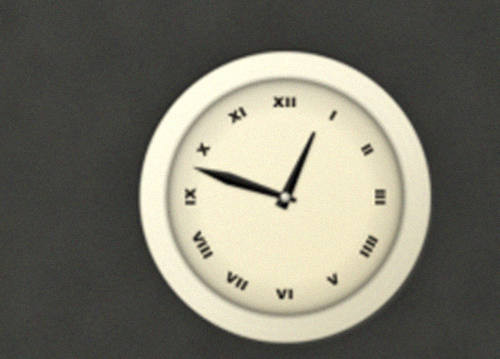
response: 12 h 48 min
